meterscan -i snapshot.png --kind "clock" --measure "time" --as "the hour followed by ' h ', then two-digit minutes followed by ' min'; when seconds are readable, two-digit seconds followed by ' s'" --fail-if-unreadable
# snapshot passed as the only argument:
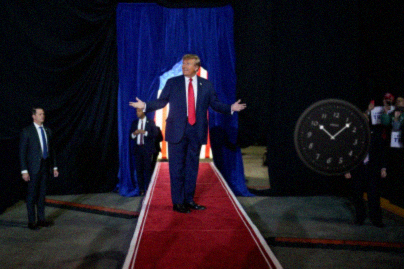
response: 10 h 07 min
